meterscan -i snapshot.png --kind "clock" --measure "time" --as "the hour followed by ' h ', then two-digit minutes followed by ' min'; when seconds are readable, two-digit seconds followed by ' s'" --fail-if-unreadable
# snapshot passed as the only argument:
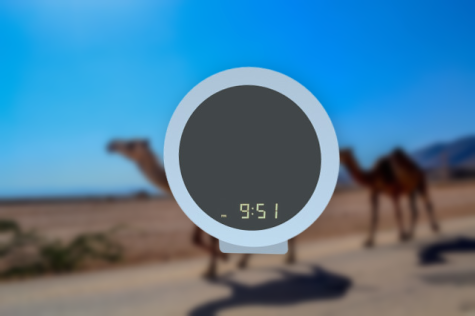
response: 9 h 51 min
